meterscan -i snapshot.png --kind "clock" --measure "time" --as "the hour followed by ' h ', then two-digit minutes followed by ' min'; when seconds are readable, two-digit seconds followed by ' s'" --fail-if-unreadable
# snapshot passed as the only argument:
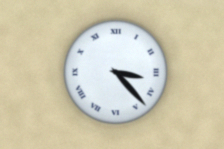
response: 3 h 23 min
